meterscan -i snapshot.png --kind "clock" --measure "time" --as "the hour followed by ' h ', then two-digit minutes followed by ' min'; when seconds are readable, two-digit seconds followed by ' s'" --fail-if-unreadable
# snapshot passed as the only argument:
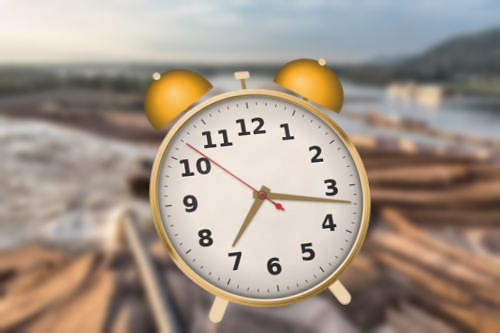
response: 7 h 16 min 52 s
